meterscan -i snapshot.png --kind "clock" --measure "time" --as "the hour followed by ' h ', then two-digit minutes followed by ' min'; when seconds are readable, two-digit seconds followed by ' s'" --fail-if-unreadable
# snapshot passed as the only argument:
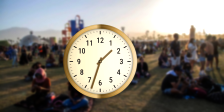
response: 1 h 33 min
